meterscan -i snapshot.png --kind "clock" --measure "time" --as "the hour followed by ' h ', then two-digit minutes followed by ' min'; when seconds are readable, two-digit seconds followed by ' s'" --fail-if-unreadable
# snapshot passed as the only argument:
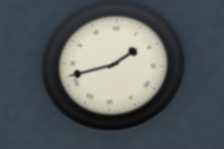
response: 1 h 42 min
